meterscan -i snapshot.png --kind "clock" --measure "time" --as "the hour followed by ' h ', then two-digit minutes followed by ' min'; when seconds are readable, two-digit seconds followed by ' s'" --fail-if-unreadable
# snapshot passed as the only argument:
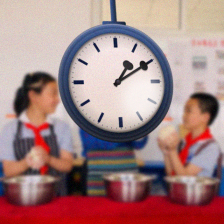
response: 1 h 10 min
